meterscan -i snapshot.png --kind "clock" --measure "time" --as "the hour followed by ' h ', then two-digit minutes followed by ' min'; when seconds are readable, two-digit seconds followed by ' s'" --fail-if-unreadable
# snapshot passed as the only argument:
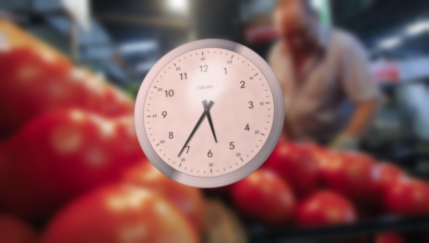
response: 5 h 36 min
